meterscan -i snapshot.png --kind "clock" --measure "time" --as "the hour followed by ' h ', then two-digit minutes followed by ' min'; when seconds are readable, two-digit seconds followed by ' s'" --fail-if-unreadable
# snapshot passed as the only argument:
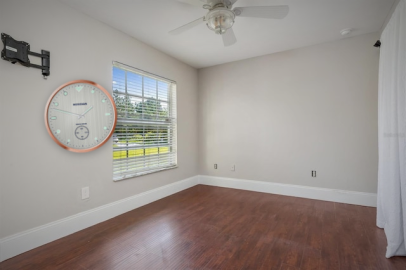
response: 1 h 48 min
